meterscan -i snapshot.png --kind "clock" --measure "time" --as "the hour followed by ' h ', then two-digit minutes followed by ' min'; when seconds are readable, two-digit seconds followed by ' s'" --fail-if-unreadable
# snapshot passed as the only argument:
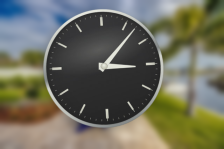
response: 3 h 07 min
